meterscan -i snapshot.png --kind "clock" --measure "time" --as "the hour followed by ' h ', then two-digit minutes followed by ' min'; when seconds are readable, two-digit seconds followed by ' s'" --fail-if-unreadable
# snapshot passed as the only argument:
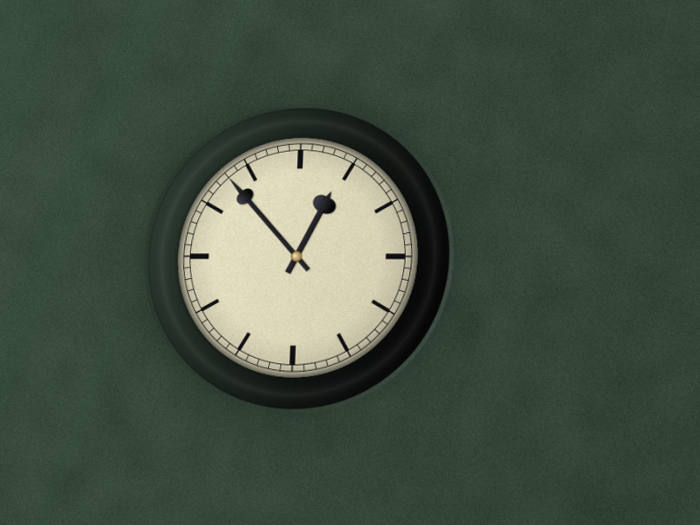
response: 12 h 53 min
